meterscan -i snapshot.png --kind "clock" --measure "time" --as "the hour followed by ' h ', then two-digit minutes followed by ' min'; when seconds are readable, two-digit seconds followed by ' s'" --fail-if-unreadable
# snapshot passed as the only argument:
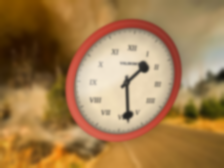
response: 1 h 28 min
